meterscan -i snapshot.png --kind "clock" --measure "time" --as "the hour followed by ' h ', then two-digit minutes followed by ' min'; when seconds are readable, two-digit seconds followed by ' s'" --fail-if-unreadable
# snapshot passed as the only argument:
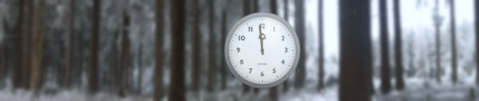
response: 11 h 59 min
